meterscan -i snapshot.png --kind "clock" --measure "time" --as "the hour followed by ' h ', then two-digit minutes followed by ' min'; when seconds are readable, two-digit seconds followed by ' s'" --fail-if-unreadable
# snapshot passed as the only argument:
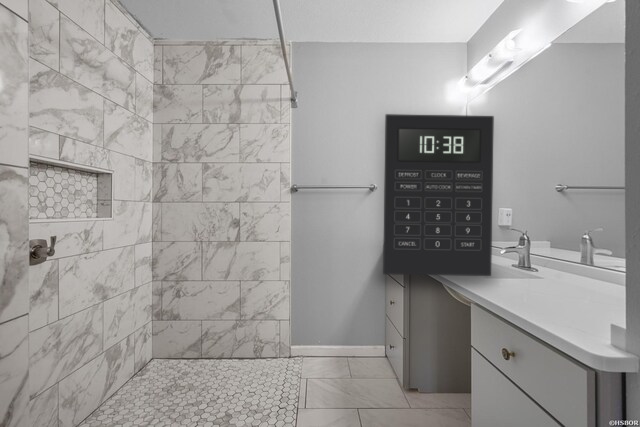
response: 10 h 38 min
